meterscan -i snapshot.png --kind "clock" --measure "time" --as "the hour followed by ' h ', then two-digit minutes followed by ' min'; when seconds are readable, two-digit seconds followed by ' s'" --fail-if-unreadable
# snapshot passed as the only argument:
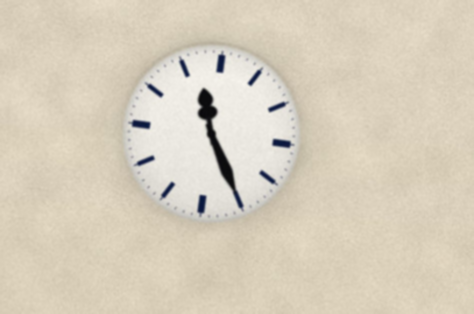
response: 11 h 25 min
